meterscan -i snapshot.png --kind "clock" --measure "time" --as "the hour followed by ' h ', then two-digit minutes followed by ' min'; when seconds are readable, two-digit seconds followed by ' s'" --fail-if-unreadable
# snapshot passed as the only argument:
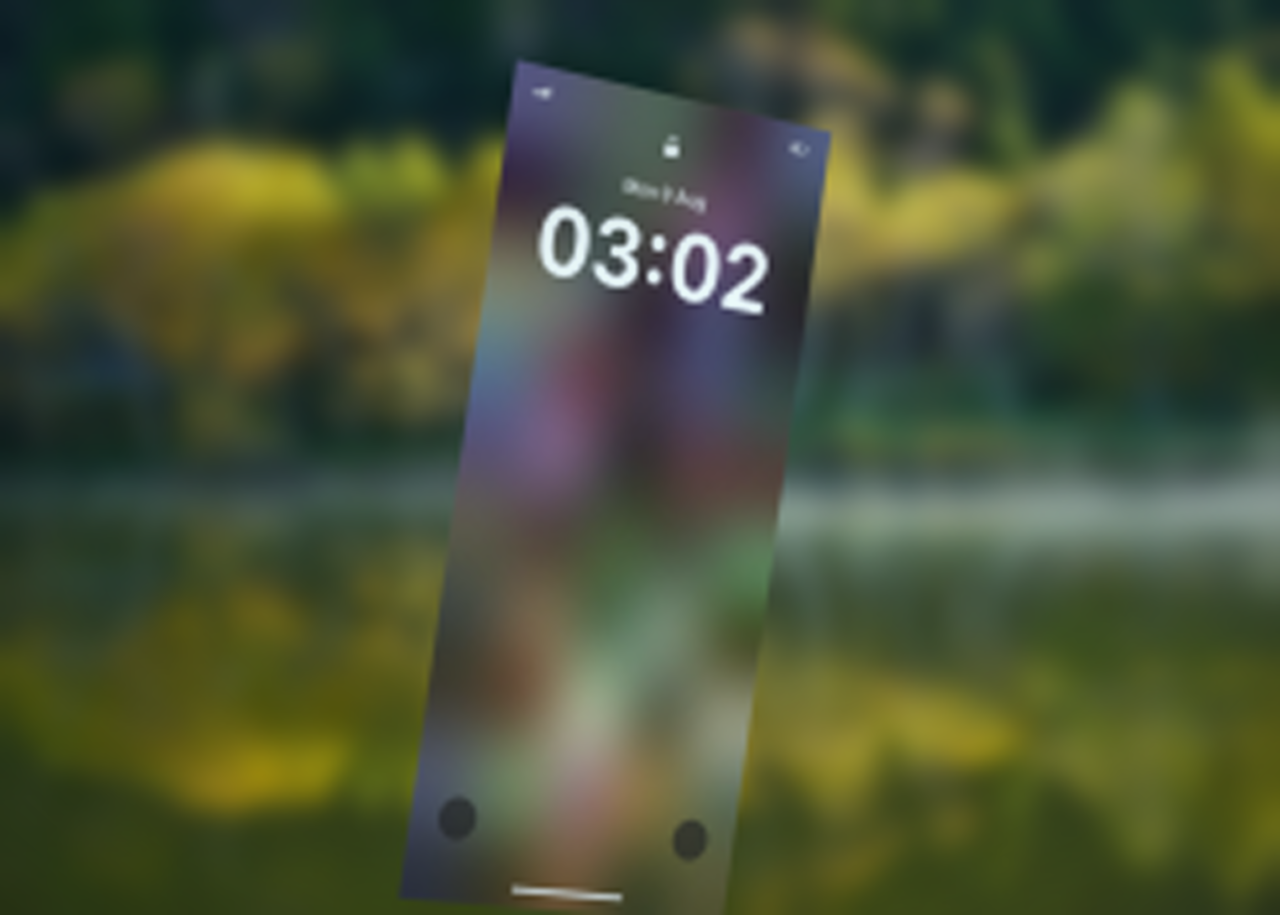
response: 3 h 02 min
